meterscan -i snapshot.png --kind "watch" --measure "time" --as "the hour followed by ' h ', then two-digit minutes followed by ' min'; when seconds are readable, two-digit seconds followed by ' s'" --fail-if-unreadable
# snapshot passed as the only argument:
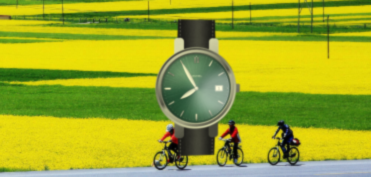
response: 7 h 55 min
